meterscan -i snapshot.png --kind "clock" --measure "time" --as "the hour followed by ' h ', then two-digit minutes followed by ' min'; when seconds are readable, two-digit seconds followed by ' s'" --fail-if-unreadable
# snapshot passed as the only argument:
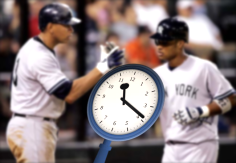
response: 11 h 19 min
